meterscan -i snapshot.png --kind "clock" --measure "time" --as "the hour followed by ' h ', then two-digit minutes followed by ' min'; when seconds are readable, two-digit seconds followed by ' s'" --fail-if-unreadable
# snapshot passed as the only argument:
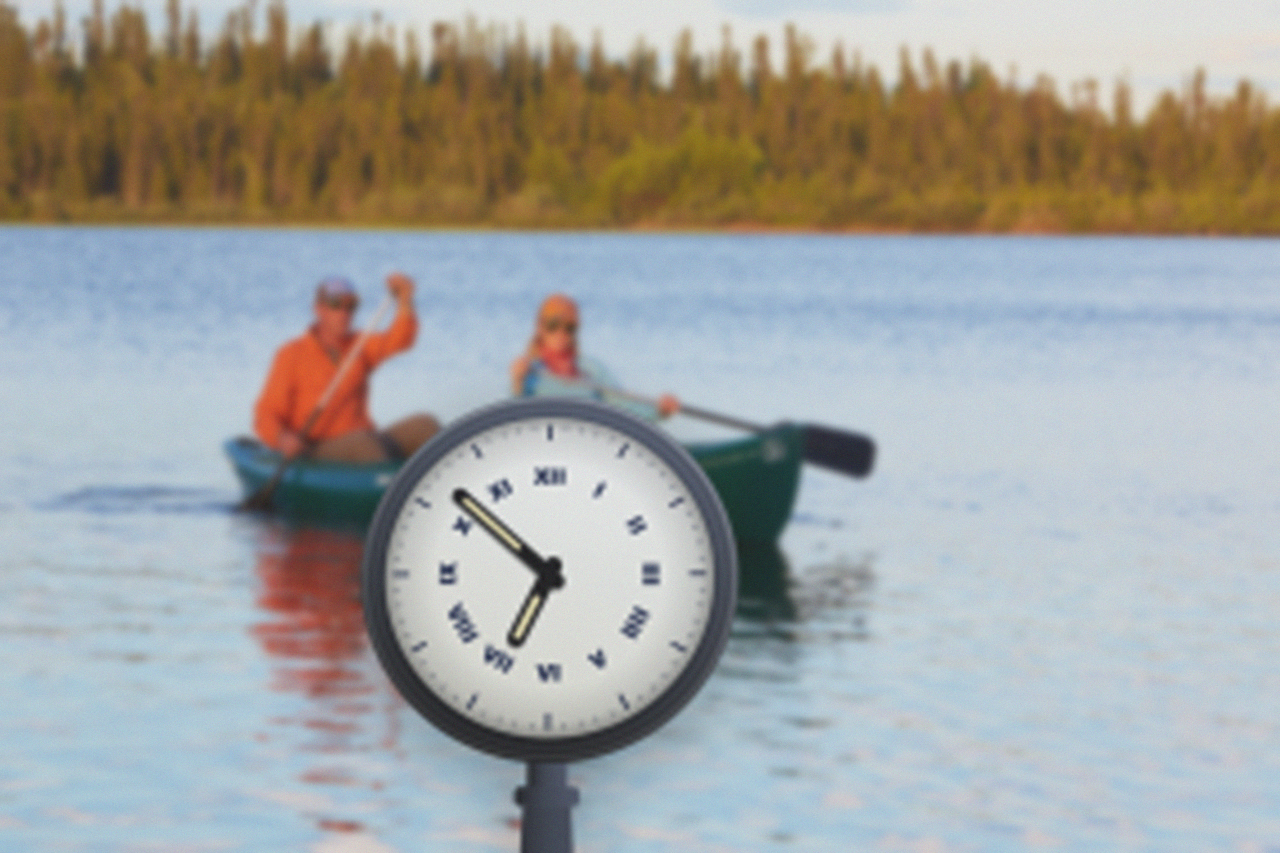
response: 6 h 52 min
